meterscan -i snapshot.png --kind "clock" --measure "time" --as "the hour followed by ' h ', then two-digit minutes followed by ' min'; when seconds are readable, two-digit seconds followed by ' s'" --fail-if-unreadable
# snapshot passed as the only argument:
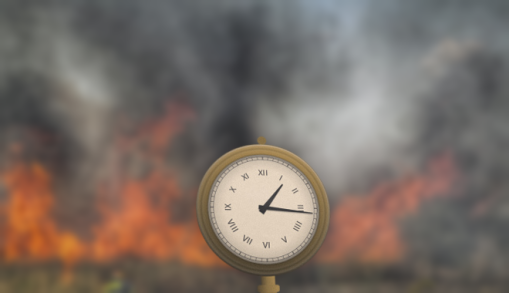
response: 1 h 16 min
